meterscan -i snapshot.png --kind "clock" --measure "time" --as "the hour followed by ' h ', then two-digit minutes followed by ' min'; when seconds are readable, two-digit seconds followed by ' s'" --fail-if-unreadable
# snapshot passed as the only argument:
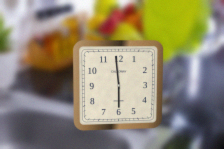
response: 5 h 59 min
